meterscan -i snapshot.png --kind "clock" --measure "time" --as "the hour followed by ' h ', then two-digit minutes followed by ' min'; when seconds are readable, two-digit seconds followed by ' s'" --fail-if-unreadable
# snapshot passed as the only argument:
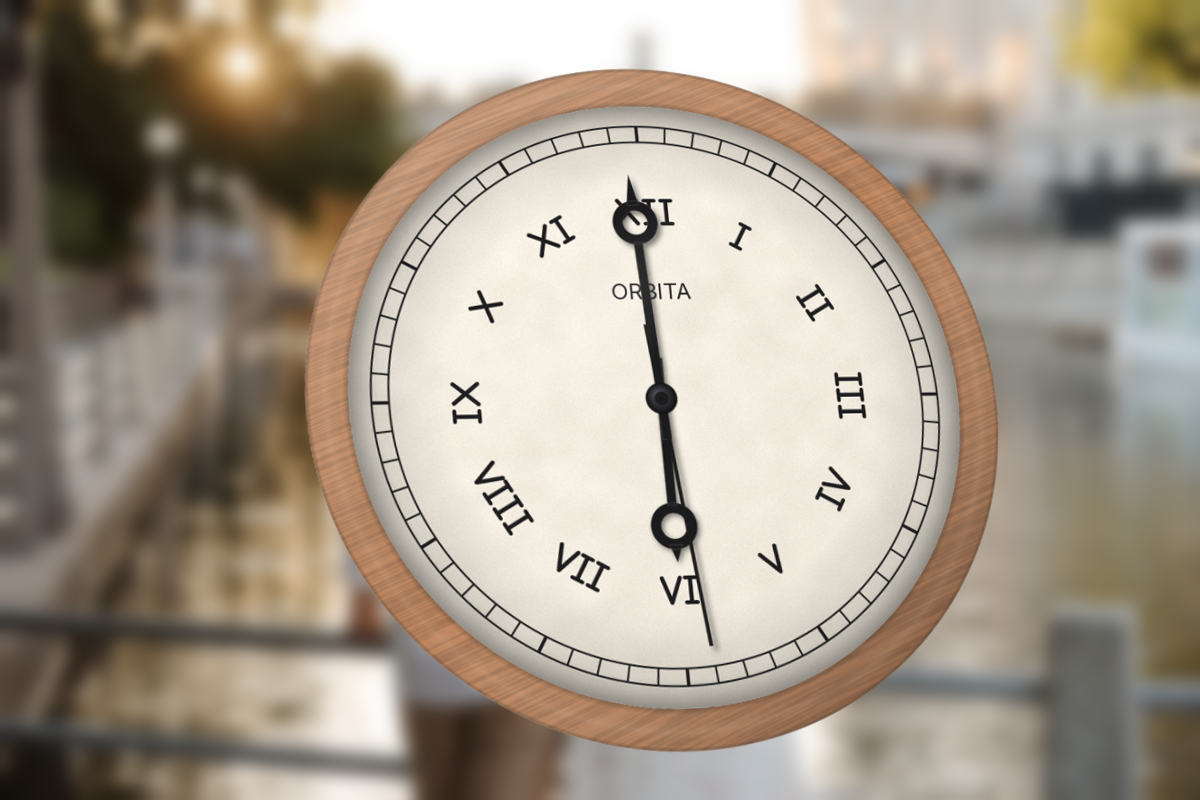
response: 5 h 59 min 29 s
